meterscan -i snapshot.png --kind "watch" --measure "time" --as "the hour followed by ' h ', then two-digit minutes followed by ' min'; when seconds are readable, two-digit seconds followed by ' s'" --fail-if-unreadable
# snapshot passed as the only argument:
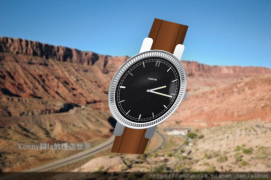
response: 2 h 16 min
